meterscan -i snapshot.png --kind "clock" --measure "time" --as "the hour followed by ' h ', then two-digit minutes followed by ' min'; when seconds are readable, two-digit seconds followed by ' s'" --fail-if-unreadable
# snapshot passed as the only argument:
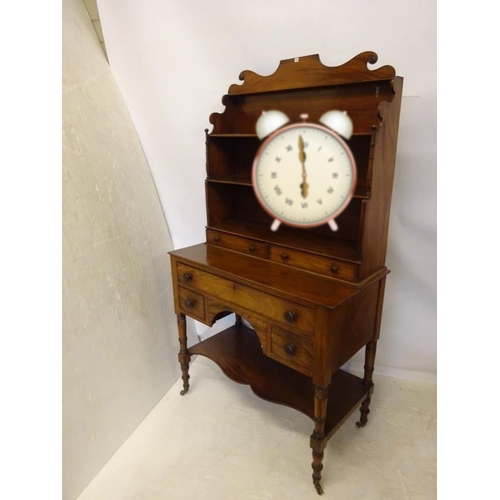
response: 5 h 59 min
